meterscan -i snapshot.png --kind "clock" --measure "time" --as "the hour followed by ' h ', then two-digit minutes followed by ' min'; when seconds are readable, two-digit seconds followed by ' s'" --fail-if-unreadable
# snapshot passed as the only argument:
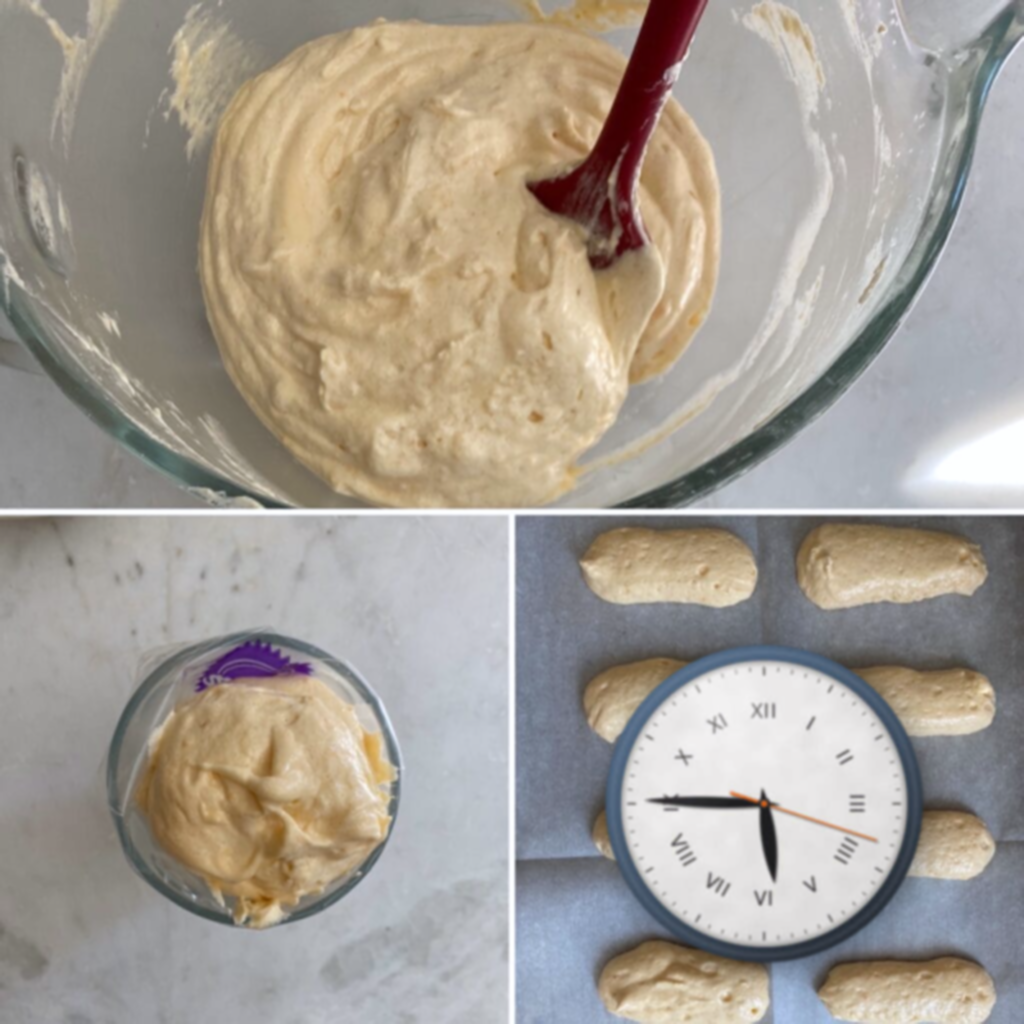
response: 5 h 45 min 18 s
